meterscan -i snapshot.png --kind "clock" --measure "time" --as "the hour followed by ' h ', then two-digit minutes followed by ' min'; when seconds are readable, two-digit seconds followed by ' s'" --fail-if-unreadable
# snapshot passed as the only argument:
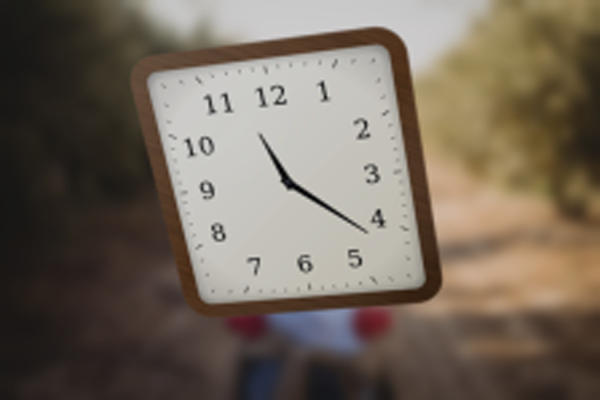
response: 11 h 22 min
